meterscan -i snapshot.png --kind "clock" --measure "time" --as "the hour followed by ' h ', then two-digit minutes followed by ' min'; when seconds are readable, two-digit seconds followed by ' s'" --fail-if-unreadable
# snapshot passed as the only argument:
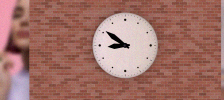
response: 8 h 51 min
